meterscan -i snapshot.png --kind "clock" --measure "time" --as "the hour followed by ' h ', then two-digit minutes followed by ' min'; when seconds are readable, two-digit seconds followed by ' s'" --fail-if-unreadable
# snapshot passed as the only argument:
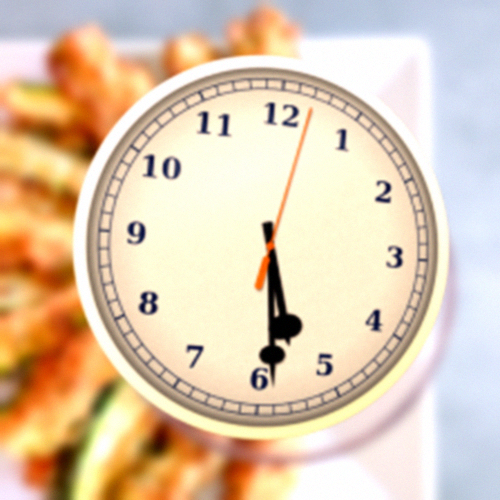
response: 5 h 29 min 02 s
